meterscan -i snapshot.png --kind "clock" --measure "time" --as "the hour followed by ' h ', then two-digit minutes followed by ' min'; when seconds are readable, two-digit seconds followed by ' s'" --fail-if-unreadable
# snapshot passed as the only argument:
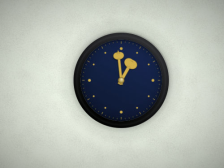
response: 12 h 59 min
